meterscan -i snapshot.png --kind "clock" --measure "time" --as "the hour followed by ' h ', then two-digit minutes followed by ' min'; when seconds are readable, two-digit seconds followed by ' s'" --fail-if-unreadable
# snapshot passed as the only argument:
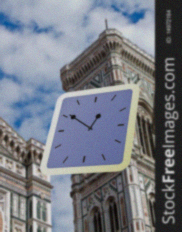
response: 12 h 51 min
